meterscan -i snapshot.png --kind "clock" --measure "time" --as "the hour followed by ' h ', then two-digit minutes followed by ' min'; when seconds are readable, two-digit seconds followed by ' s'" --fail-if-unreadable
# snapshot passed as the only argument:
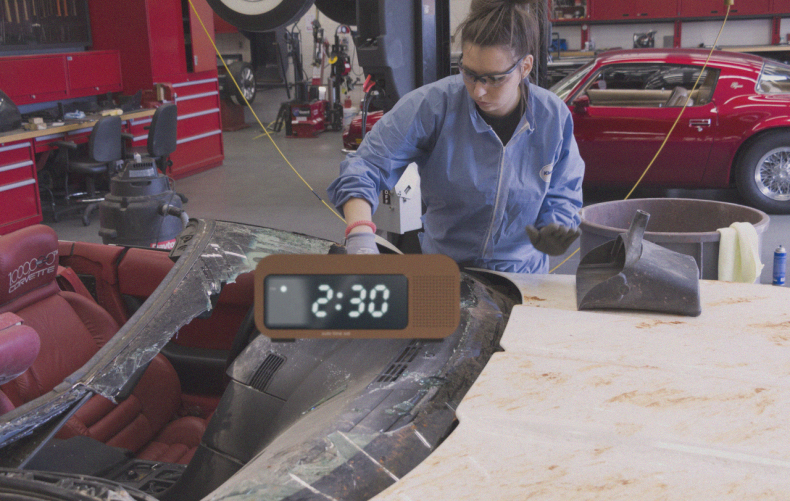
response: 2 h 30 min
